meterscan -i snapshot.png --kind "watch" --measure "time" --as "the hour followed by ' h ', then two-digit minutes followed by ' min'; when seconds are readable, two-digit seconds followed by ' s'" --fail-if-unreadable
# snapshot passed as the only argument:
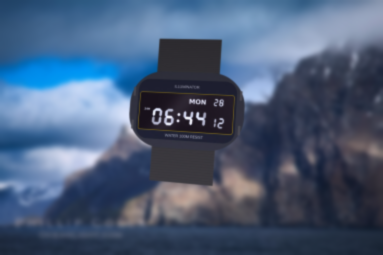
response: 6 h 44 min 12 s
